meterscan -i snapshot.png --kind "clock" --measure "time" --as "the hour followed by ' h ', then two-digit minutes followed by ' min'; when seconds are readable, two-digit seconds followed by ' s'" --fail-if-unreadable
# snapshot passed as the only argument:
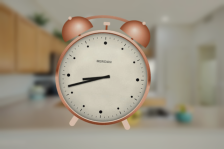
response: 8 h 42 min
